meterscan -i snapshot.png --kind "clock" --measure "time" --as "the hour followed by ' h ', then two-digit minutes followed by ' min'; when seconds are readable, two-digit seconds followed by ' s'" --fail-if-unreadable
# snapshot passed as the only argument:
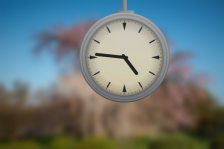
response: 4 h 46 min
